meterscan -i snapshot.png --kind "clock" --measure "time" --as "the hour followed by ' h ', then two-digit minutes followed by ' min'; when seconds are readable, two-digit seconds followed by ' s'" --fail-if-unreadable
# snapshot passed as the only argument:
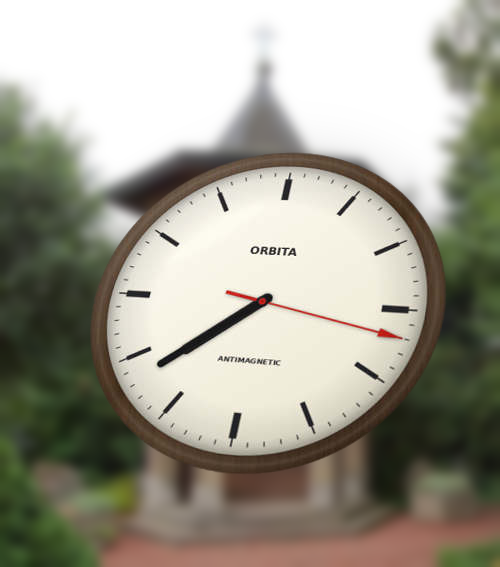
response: 7 h 38 min 17 s
